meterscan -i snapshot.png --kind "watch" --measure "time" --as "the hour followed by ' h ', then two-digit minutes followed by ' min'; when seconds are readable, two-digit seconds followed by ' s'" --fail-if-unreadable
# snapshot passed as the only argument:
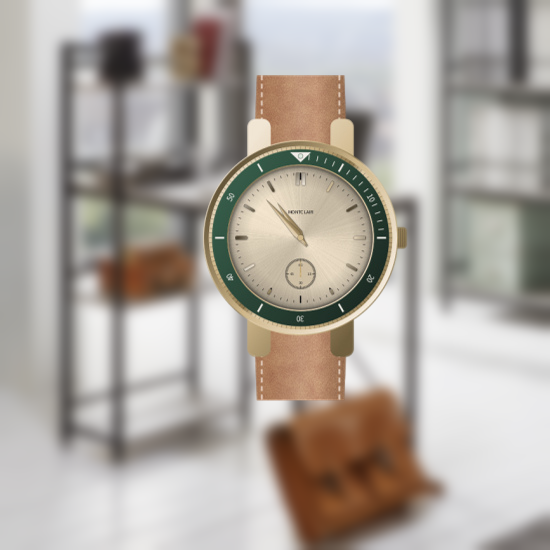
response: 10 h 53 min
